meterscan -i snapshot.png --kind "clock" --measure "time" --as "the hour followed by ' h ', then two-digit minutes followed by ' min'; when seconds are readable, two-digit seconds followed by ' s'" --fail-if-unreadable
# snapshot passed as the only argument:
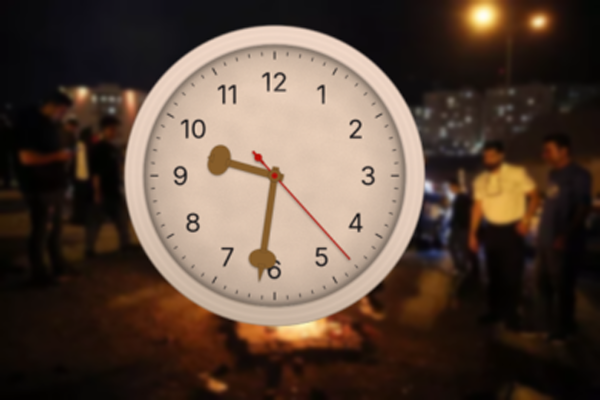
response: 9 h 31 min 23 s
